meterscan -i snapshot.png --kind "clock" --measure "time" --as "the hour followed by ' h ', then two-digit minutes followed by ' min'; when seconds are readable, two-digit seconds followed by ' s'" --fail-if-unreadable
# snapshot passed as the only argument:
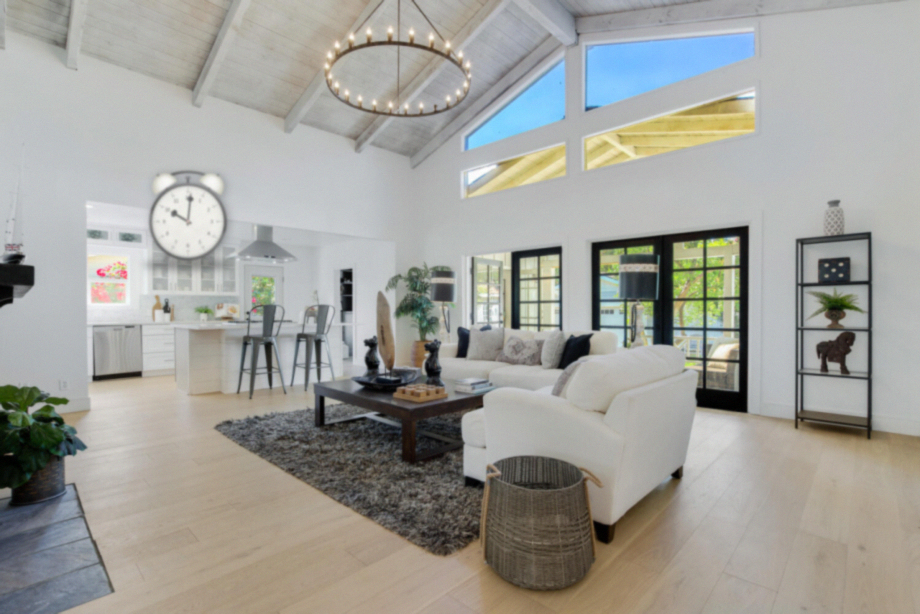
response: 10 h 01 min
